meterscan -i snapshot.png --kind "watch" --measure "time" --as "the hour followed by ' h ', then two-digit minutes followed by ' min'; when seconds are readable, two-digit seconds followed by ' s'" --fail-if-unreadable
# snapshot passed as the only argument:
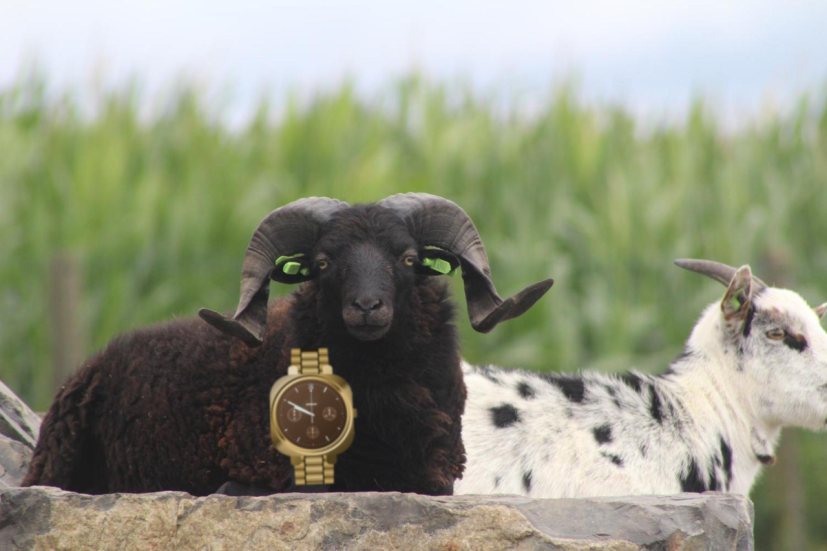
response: 9 h 50 min
